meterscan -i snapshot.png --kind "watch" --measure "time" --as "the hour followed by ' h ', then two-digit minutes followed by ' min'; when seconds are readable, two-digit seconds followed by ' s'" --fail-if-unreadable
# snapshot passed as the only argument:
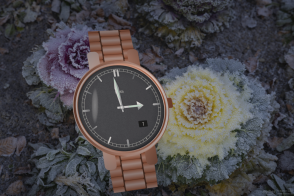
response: 2 h 59 min
